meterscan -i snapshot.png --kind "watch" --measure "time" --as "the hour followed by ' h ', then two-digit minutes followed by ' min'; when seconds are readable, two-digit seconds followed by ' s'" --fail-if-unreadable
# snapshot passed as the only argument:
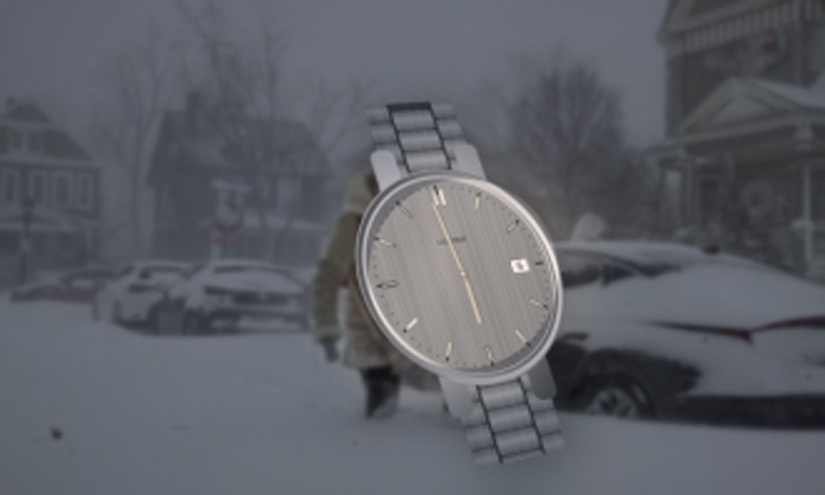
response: 5 h 59 min
